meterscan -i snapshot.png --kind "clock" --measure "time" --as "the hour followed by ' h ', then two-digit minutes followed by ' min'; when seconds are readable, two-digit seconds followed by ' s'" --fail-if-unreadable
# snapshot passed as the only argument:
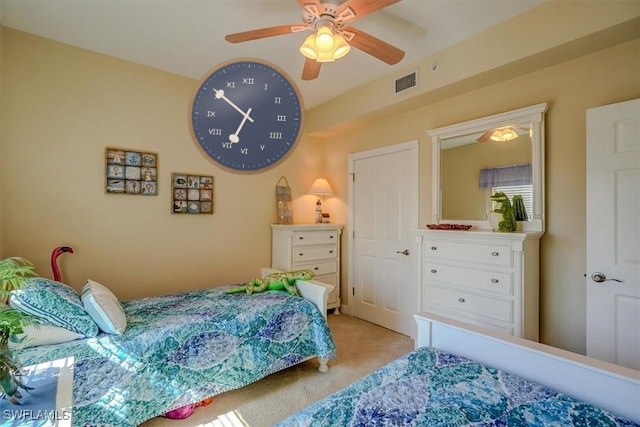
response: 6 h 51 min
